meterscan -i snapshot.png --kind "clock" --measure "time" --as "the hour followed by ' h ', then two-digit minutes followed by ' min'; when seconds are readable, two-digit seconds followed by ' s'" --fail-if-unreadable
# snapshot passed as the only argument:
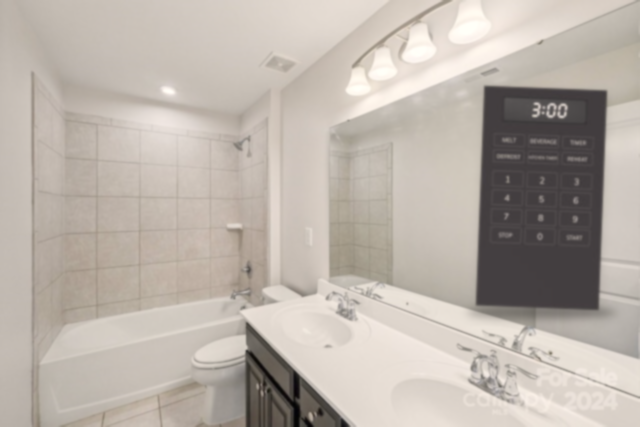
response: 3 h 00 min
